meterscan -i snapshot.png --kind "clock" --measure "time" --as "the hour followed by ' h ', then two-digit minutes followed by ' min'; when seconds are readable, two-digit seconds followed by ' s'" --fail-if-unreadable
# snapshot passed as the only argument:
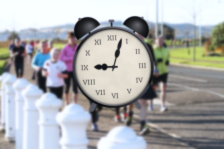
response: 9 h 03 min
